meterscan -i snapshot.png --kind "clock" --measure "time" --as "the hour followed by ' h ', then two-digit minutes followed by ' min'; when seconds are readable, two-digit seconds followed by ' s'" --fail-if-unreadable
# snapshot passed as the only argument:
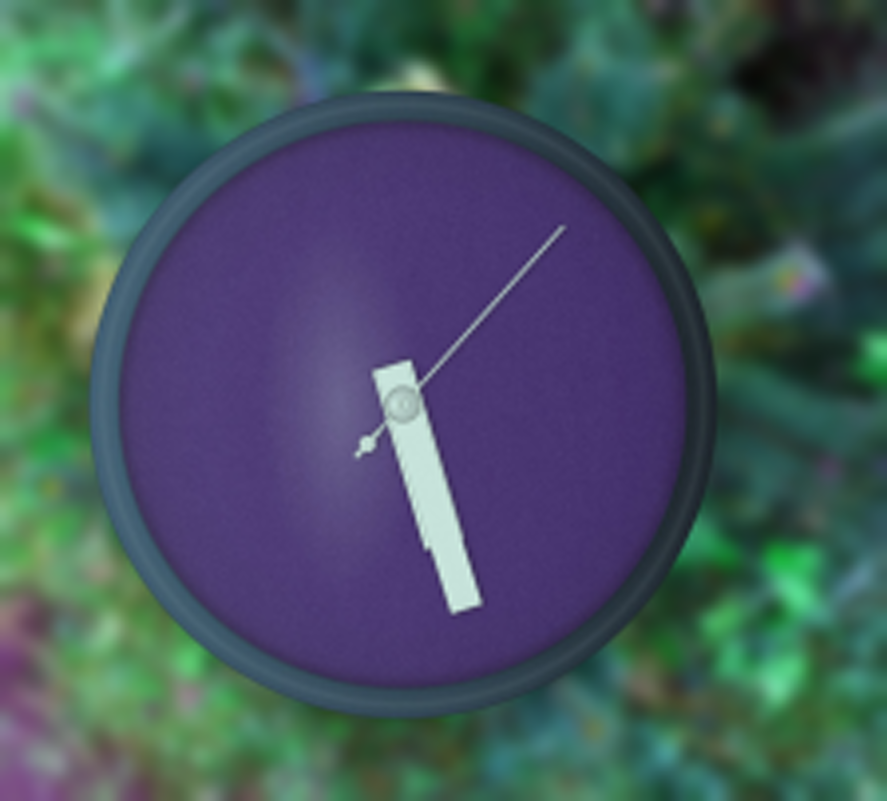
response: 5 h 27 min 07 s
